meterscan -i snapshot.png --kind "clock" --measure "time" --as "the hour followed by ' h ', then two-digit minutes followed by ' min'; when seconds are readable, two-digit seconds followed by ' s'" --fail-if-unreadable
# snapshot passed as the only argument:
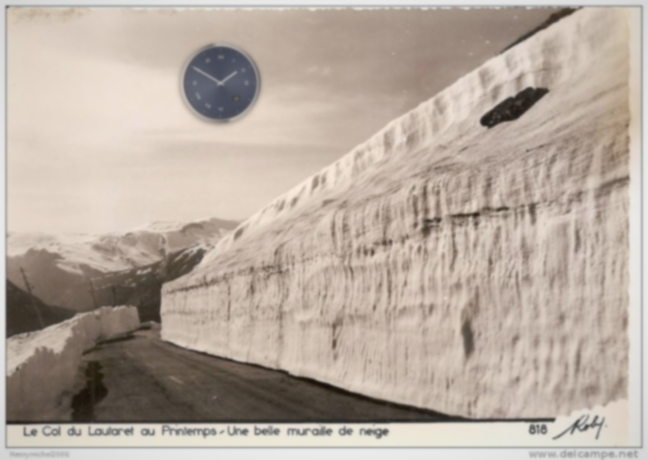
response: 1 h 50 min
